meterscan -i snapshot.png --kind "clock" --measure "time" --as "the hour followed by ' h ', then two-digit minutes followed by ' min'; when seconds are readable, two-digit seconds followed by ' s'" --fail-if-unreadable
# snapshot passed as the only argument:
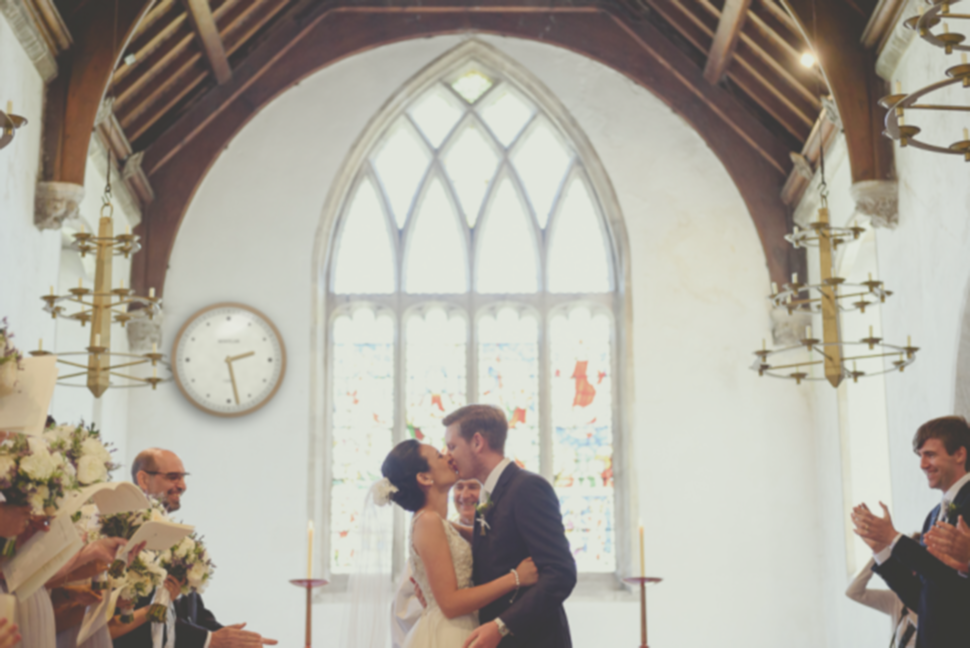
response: 2 h 28 min
